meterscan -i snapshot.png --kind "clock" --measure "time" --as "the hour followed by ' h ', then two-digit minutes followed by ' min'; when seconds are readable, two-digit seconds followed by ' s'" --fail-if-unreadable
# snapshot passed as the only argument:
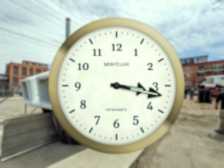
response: 3 h 17 min
